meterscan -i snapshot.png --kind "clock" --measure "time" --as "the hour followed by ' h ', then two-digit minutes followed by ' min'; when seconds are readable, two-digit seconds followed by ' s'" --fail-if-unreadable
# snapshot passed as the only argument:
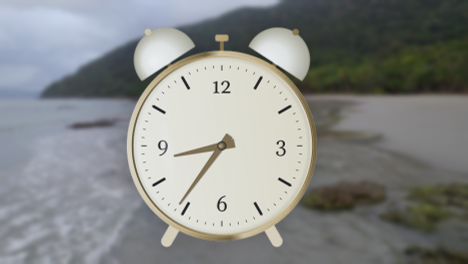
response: 8 h 36 min
